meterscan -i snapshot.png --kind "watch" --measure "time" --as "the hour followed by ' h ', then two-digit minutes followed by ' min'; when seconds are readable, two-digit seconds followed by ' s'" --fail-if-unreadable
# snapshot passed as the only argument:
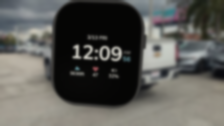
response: 12 h 09 min
